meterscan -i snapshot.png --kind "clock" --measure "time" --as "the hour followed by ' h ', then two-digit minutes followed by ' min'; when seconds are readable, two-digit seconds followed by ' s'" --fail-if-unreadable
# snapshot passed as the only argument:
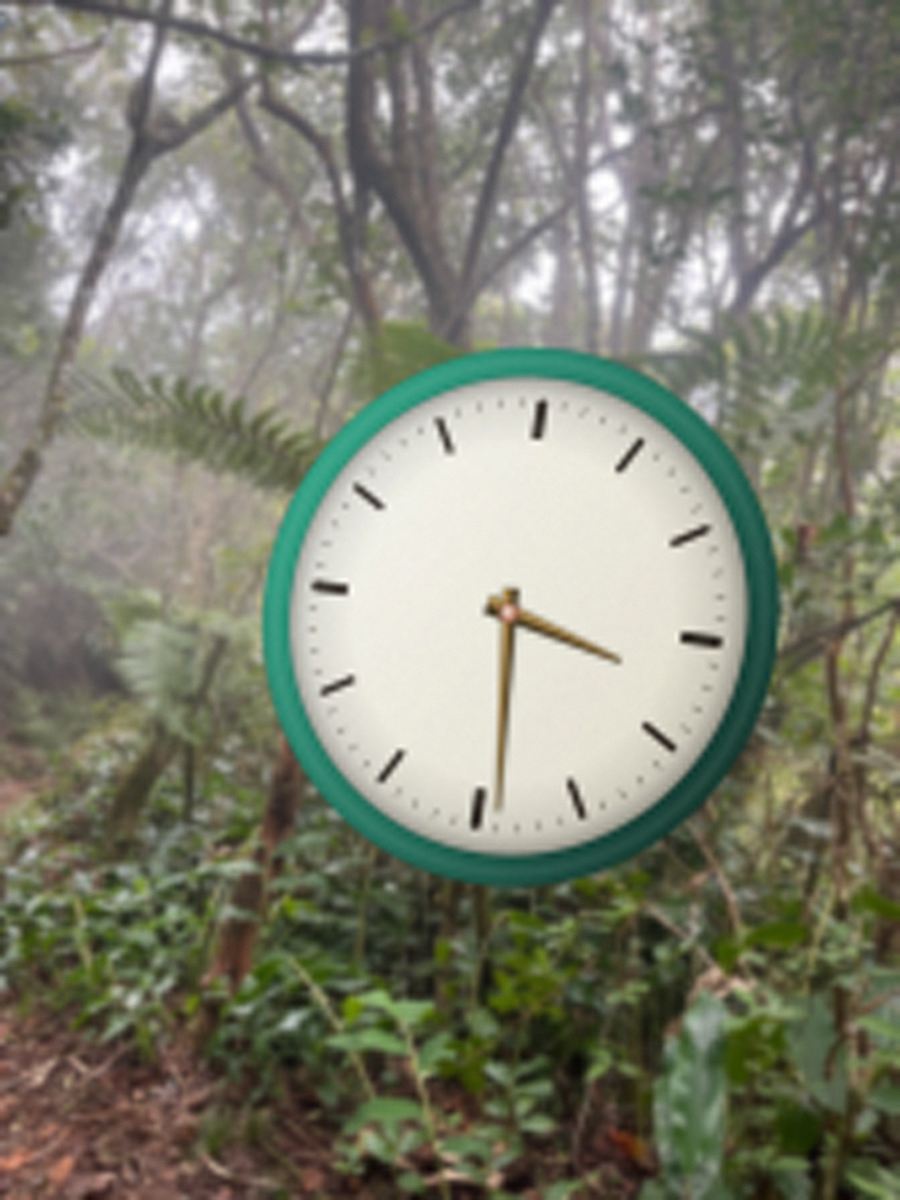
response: 3 h 29 min
